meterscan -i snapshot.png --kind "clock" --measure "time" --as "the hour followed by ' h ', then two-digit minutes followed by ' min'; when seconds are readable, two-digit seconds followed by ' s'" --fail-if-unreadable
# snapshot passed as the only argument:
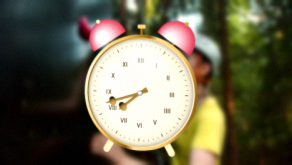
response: 7 h 42 min
